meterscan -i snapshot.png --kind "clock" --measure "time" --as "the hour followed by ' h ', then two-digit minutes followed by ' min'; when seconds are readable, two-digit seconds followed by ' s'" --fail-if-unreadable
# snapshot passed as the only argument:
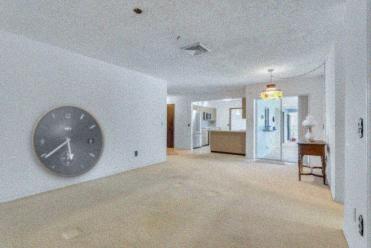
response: 5 h 39 min
